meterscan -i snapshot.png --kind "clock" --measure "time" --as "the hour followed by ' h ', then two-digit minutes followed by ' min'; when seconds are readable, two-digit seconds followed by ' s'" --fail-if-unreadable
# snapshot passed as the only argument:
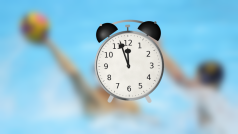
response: 11 h 57 min
